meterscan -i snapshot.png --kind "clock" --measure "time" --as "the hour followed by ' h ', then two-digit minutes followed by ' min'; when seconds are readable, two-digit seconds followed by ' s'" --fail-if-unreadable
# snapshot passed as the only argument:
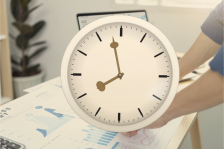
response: 7 h 58 min
